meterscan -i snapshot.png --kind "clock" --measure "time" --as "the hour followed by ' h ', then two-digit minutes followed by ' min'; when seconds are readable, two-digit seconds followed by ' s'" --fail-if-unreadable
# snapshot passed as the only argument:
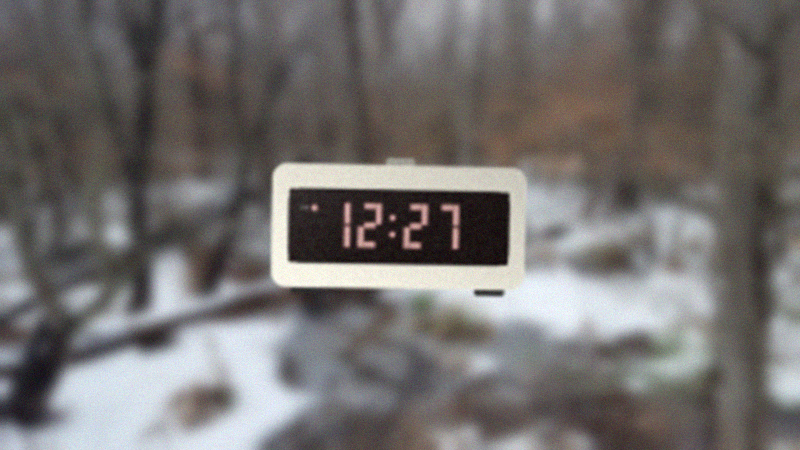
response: 12 h 27 min
